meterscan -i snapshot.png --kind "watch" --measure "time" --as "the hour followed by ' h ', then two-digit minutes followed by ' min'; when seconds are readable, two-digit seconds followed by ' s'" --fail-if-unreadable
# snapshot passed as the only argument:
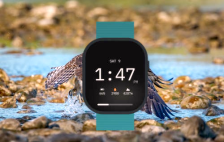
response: 1 h 47 min
